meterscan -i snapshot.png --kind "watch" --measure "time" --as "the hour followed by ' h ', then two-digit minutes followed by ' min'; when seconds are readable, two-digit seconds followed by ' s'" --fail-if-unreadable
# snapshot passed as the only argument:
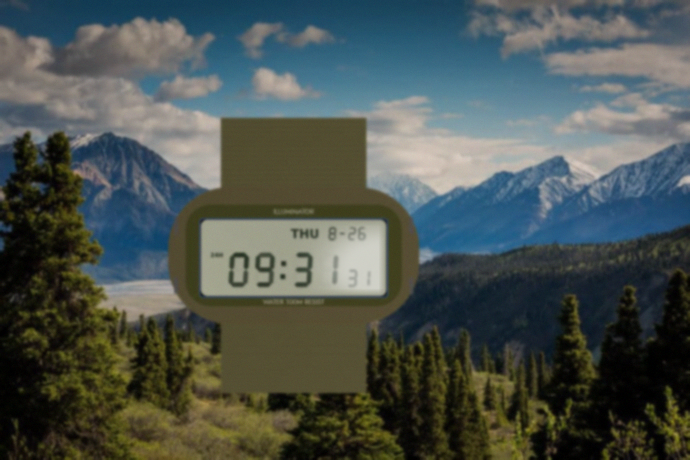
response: 9 h 31 min 31 s
